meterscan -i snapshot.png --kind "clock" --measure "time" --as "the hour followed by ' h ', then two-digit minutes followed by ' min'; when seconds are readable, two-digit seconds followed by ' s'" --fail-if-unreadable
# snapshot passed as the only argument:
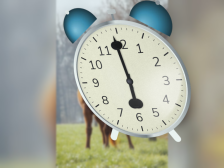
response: 5 h 59 min
